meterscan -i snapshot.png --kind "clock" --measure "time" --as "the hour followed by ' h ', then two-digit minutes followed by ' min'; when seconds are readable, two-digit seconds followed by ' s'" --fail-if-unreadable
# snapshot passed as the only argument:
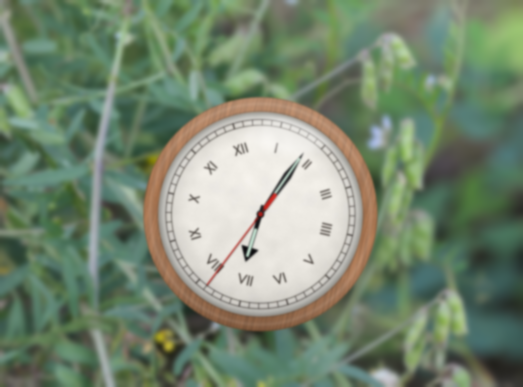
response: 7 h 08 min 39 s
